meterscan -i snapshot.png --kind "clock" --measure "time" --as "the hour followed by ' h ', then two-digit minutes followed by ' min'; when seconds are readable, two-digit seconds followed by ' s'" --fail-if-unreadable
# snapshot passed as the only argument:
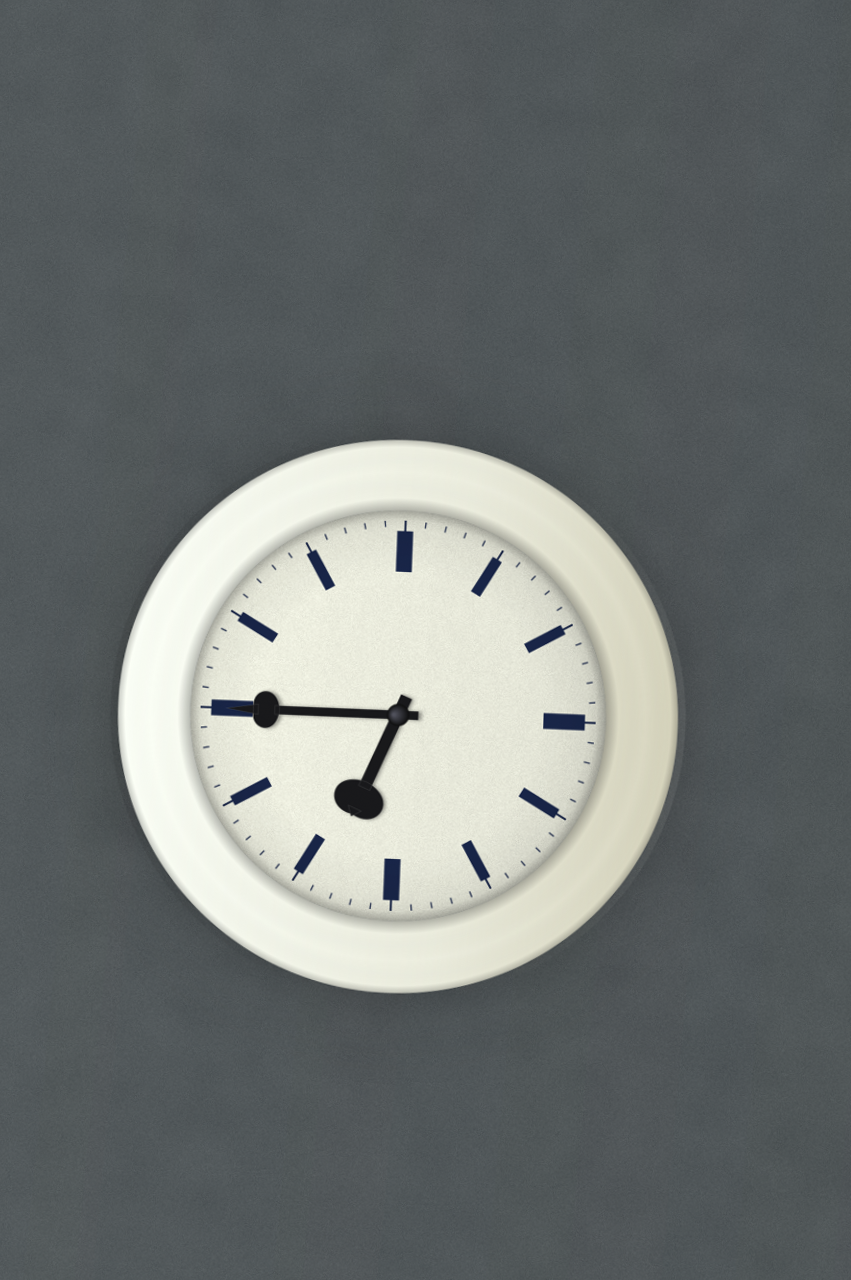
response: 6 h 45 min
